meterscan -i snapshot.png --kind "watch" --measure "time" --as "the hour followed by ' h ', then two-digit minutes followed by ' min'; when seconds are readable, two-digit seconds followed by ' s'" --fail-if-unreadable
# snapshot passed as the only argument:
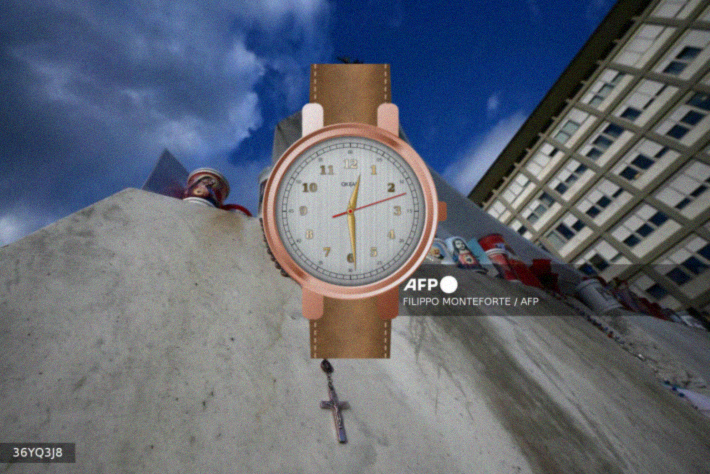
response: 12 h 29 min 12 s
